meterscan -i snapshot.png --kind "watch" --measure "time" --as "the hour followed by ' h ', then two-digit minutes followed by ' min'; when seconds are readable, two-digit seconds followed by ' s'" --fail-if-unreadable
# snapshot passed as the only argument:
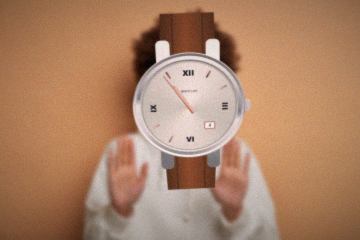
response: 10 h 54 min
